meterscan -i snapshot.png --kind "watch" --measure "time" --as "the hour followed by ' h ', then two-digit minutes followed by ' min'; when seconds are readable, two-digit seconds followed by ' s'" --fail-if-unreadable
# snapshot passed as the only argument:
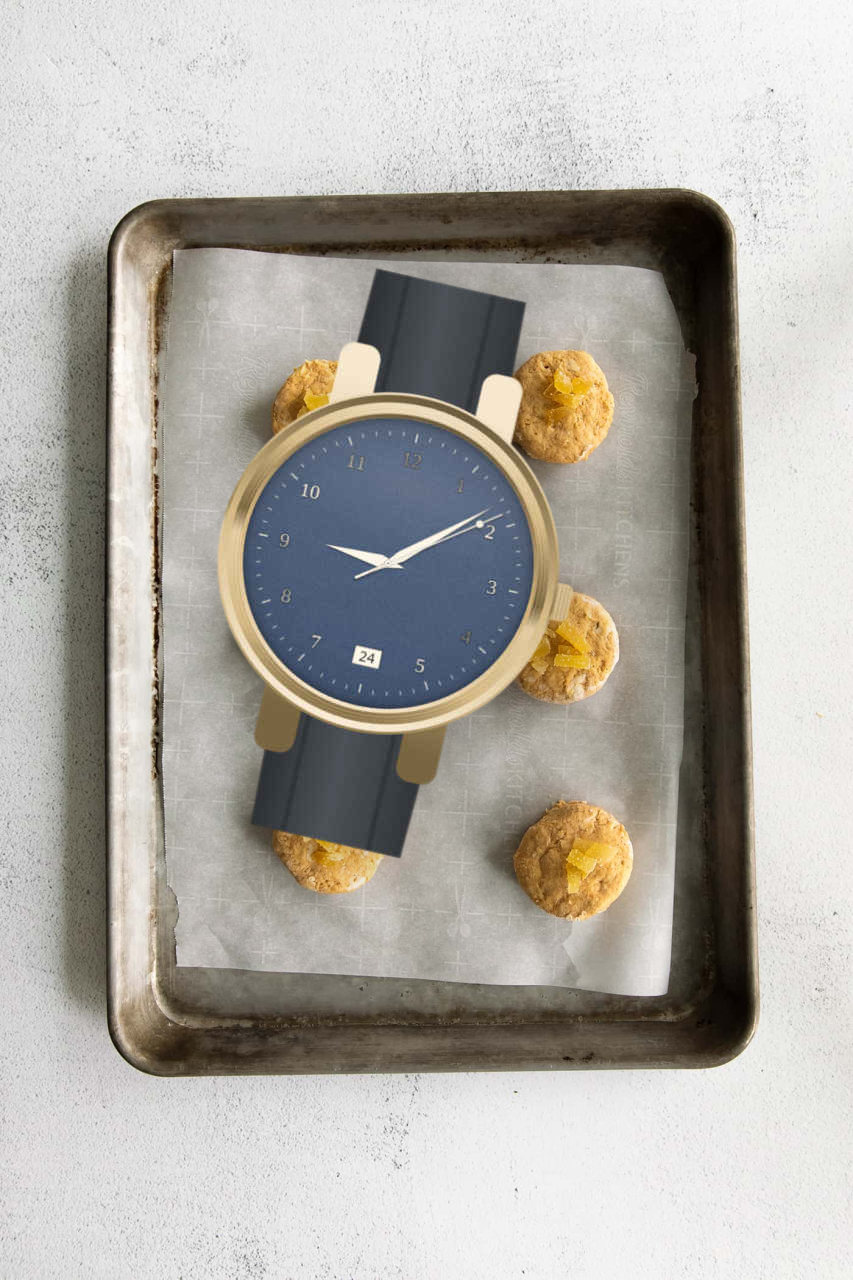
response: 9 h 08 min 09 s
